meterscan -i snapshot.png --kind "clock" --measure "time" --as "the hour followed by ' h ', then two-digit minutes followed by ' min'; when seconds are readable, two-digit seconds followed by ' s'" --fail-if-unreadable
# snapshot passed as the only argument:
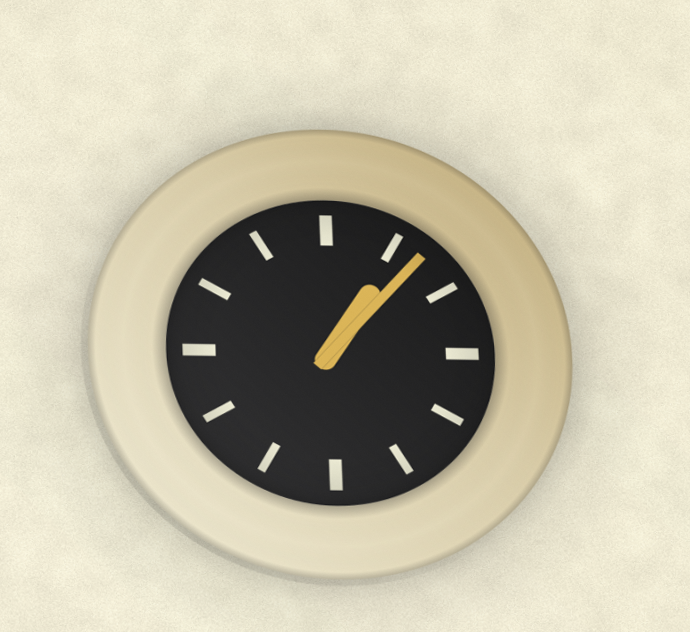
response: 1 h 07 min
